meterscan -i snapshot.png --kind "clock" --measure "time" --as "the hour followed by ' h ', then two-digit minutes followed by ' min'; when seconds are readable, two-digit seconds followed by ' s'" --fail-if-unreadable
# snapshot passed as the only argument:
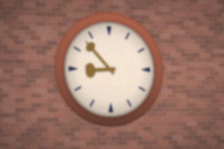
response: 8 h 53 min
